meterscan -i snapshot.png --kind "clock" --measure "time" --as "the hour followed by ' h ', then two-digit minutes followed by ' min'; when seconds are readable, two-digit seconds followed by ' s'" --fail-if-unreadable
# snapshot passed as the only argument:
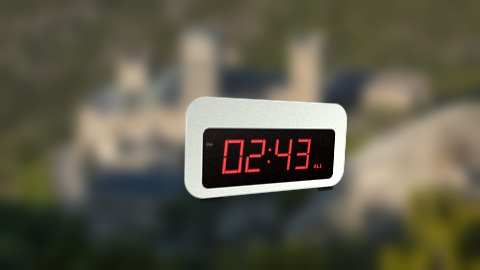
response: 2 h 43 min
